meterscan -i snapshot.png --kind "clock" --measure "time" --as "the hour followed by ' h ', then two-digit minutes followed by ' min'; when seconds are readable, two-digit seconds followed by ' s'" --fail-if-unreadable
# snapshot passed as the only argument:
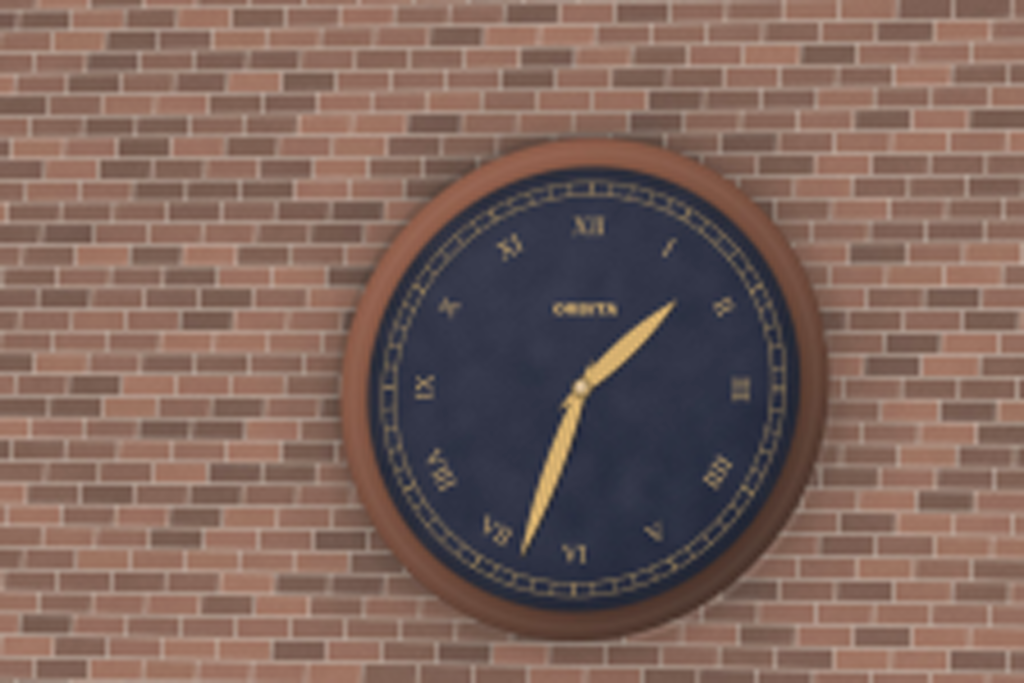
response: 1 h 33 min
